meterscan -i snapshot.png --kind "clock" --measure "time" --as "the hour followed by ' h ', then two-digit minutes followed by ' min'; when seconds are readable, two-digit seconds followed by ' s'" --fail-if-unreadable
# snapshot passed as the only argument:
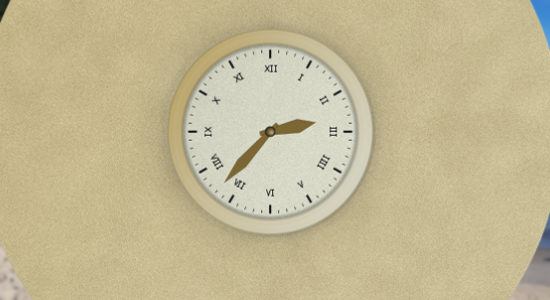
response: 2 h 37 min
